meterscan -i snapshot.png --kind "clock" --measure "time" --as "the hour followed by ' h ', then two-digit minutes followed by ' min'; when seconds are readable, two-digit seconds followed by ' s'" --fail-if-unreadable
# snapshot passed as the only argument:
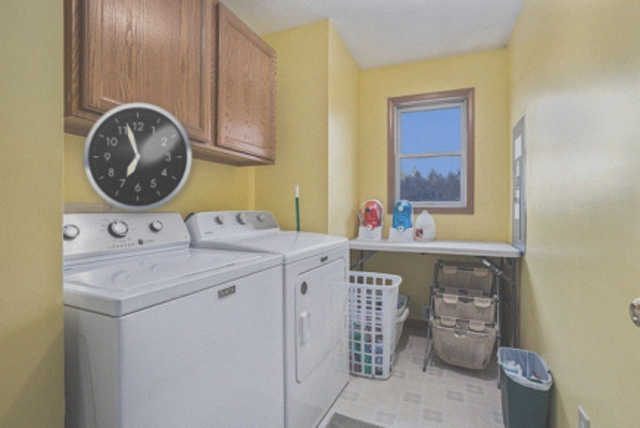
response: 6 h 57 min
